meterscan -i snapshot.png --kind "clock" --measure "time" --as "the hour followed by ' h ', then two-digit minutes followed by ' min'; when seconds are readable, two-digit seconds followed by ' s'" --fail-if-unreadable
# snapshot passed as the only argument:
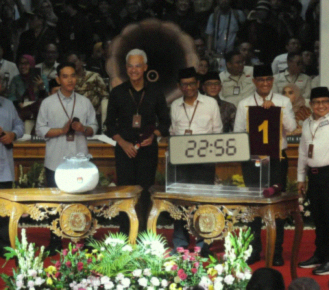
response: 22 h 56 min
